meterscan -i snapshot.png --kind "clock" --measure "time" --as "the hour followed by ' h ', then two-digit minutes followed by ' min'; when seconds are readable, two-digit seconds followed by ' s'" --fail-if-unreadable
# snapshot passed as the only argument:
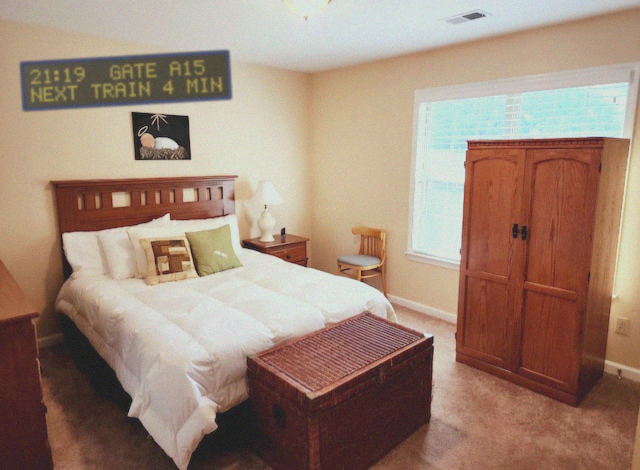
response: 21 h 19 min
